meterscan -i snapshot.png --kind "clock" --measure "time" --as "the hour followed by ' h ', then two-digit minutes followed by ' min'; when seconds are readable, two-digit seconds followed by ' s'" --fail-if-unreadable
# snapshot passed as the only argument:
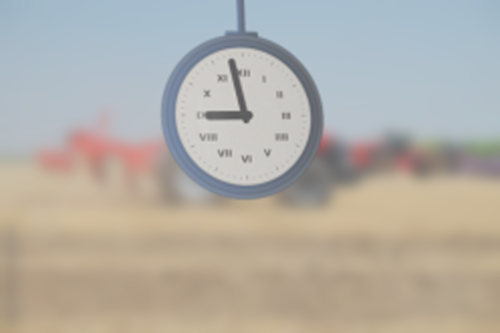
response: 8 h 58 min
